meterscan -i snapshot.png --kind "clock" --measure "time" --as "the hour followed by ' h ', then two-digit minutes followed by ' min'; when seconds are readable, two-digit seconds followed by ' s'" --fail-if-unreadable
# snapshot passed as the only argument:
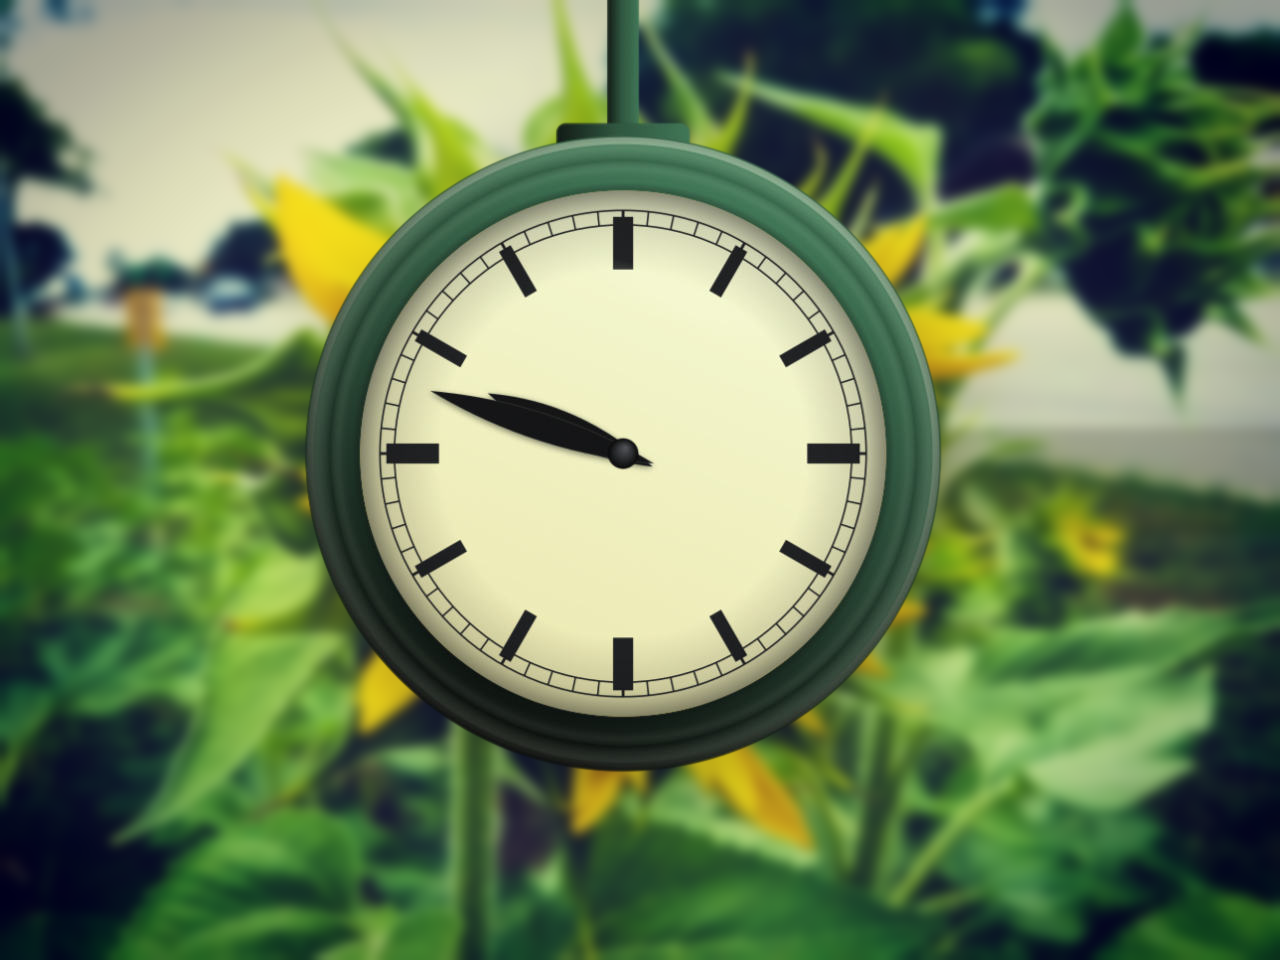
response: 9 h 48 min
